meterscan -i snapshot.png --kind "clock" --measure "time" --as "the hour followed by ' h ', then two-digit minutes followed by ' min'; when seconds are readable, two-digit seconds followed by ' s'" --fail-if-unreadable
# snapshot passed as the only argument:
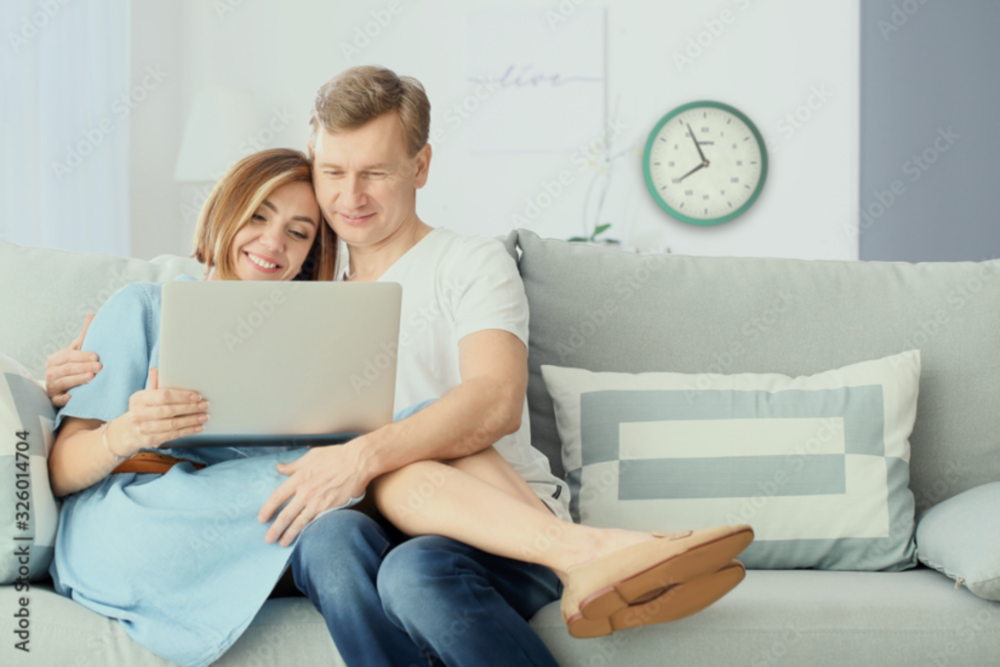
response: 7 h 56 min
